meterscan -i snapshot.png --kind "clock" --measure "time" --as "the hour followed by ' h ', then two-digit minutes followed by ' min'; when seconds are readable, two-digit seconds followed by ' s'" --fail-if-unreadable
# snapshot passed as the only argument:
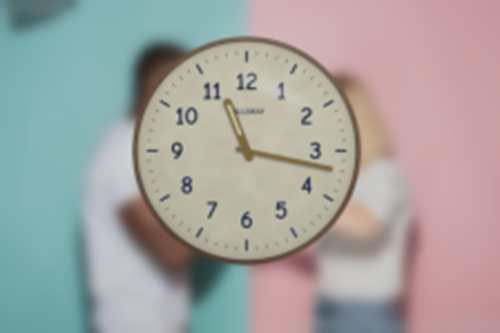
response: 11 h 17 min
